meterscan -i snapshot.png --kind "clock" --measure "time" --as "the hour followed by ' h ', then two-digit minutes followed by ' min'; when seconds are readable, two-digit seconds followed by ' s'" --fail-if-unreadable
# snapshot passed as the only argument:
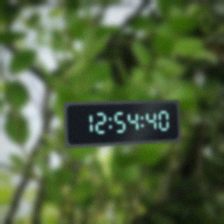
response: 12 h 54 min 40 s
